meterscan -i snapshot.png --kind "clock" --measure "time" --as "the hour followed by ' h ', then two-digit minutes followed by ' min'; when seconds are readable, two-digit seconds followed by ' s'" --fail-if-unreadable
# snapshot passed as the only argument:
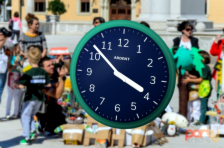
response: 3 h 52 min
